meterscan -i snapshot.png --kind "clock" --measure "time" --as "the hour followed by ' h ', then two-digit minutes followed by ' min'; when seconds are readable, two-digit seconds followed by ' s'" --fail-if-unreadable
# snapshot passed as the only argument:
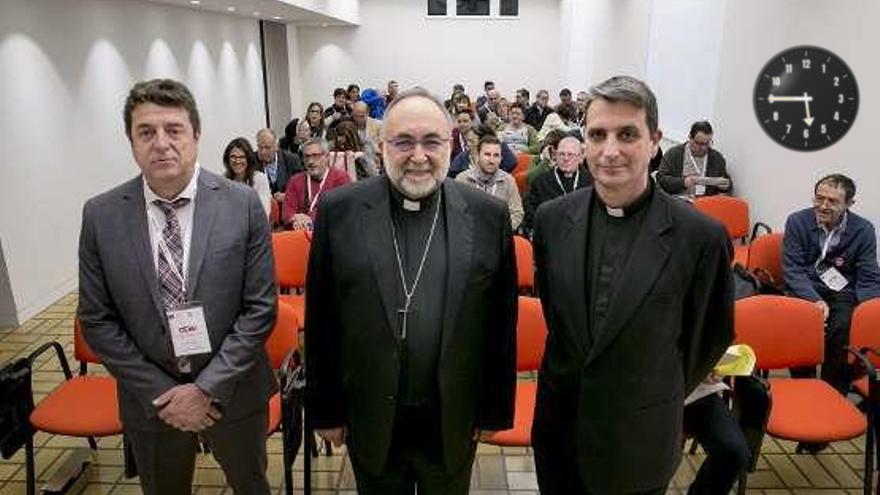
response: 5 h 45 min
